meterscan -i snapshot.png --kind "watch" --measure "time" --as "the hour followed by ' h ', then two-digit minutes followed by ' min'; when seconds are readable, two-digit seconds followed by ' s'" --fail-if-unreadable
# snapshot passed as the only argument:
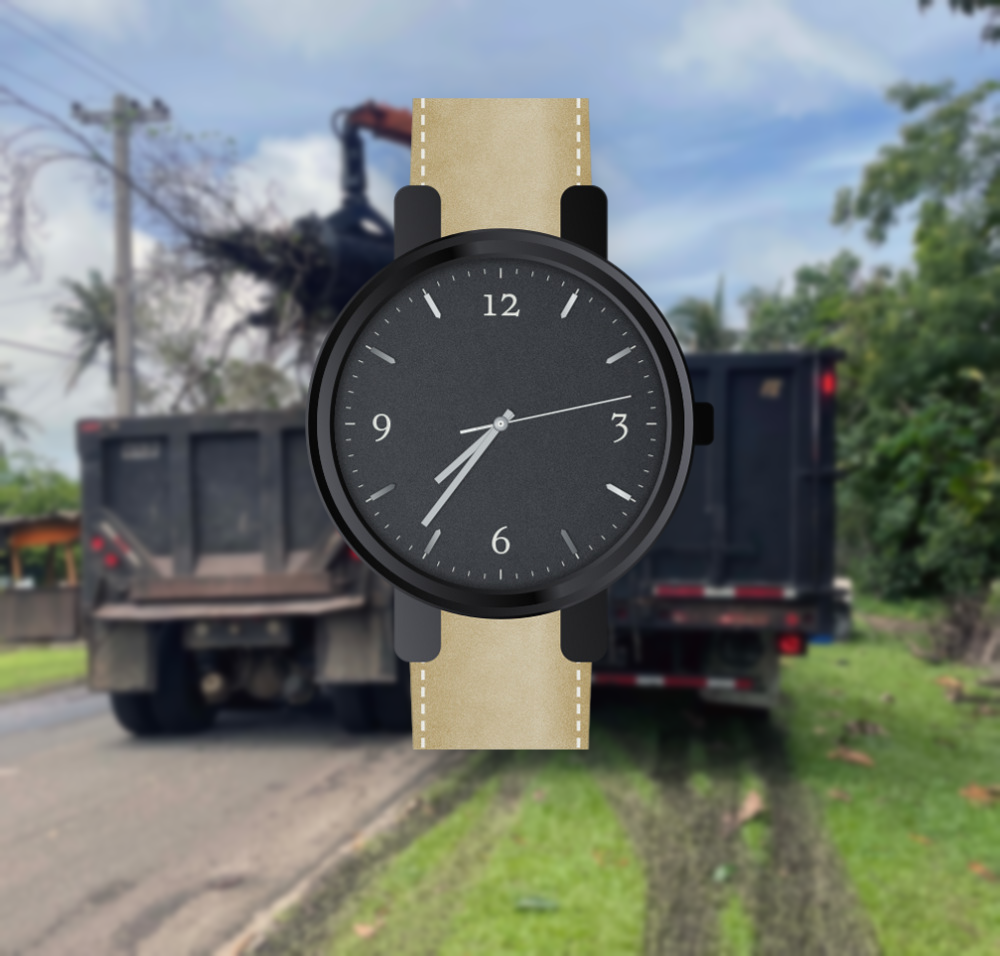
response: 7 h 36 min 13 s
